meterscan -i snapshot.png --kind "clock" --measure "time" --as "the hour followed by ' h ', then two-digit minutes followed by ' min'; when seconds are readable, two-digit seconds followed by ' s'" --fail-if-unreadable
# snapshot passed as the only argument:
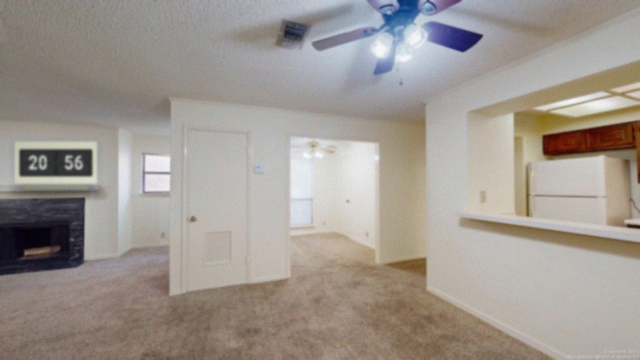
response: 20 h 56 min
